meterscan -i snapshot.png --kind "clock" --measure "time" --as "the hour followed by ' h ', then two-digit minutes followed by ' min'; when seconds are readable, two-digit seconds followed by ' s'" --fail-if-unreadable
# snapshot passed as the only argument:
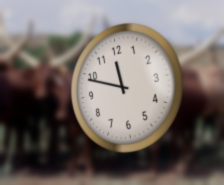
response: 11 h 49 min
